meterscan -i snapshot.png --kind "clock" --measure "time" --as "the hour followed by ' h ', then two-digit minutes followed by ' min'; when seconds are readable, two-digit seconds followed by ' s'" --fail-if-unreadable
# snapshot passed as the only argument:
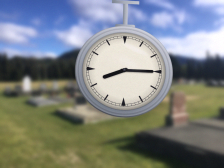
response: 8 h 15 min
